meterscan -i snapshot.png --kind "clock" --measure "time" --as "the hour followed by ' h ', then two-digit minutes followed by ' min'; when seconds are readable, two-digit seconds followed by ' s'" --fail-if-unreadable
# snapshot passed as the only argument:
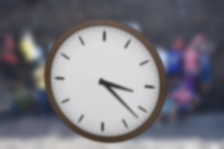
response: 3 h 22 min
